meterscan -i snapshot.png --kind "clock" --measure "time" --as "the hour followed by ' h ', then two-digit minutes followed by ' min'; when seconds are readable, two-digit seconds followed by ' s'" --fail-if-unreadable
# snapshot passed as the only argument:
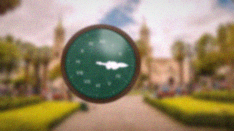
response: 3 h 15 min
